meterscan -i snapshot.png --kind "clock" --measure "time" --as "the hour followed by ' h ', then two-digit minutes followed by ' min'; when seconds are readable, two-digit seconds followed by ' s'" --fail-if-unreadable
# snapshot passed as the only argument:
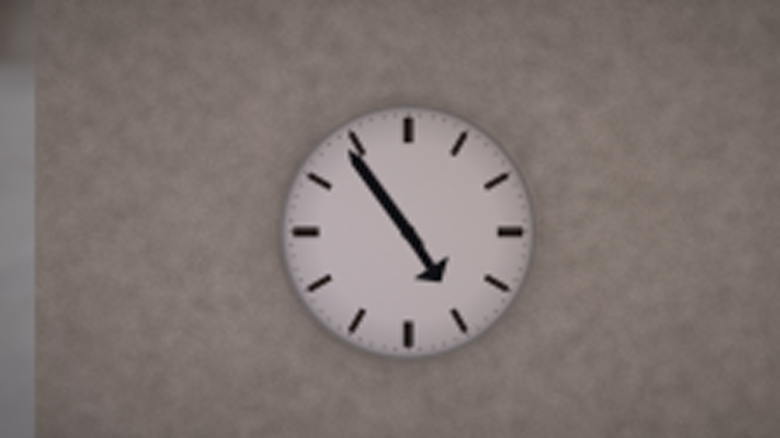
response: 4 h 54 min
